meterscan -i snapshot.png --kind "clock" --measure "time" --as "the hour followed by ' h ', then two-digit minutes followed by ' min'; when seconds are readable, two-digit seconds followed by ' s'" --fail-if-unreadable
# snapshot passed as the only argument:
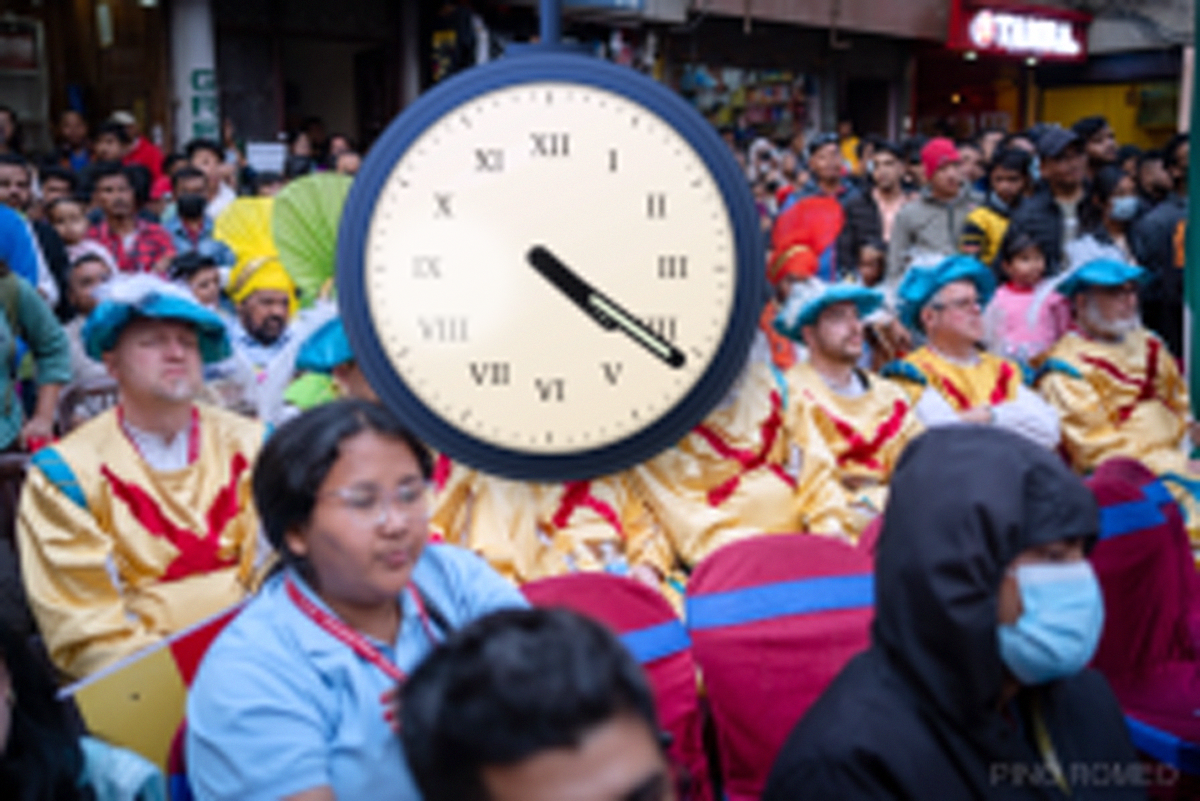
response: 4 h 21 min
